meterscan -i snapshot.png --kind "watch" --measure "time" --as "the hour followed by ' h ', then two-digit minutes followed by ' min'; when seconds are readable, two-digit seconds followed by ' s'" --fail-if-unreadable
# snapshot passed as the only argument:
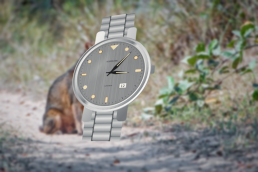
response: 3 h 07 min
